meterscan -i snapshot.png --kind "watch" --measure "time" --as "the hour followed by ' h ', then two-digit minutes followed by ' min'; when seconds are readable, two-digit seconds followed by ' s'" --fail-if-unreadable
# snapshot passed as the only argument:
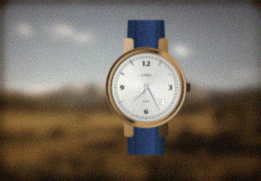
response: 7 h 25 min
